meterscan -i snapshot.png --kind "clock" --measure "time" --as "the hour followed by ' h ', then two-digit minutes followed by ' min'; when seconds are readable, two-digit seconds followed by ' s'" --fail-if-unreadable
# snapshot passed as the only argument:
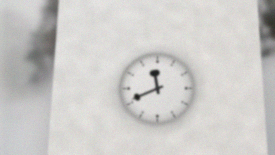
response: 11 h 41 min
